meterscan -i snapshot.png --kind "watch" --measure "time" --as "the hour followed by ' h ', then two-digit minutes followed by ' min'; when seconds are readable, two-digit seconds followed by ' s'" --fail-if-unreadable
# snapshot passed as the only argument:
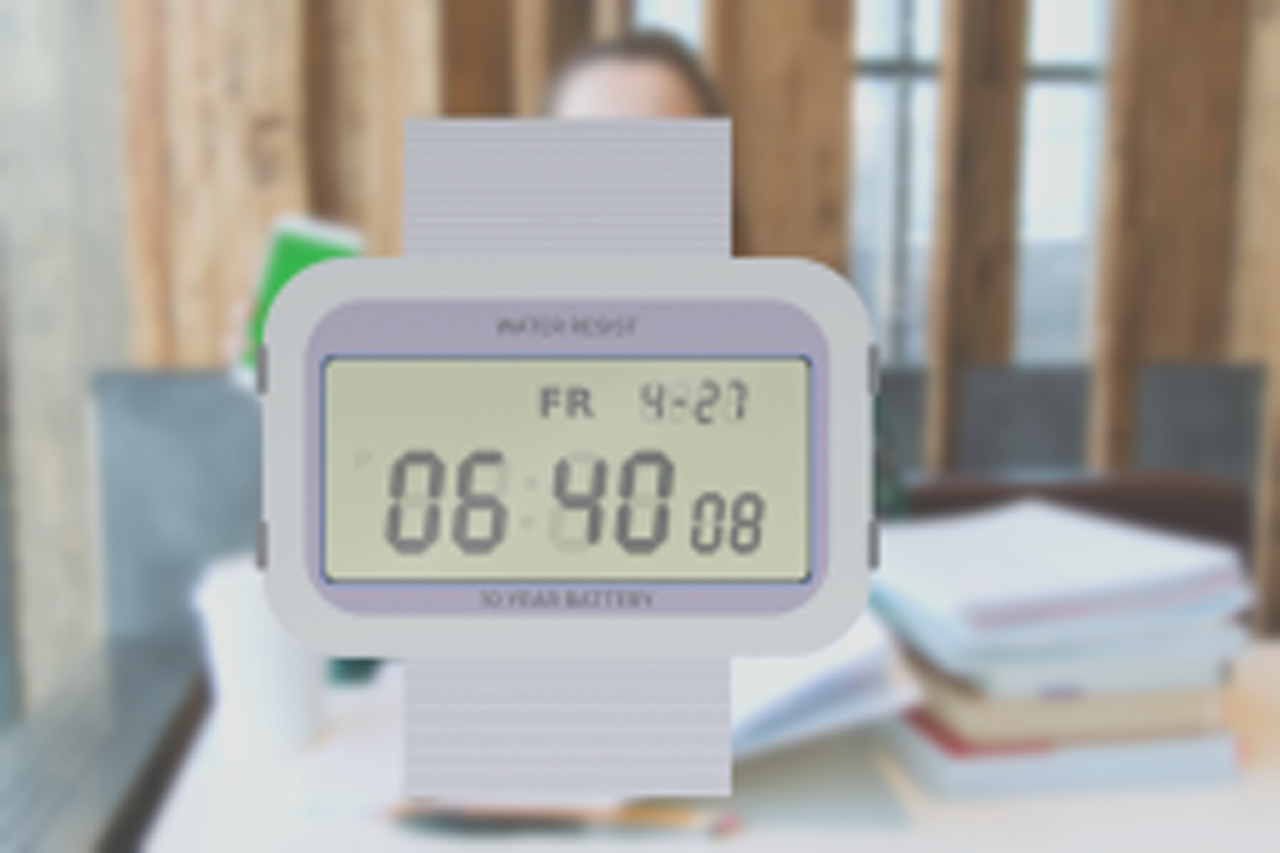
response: 6 h 40 min 08 s
